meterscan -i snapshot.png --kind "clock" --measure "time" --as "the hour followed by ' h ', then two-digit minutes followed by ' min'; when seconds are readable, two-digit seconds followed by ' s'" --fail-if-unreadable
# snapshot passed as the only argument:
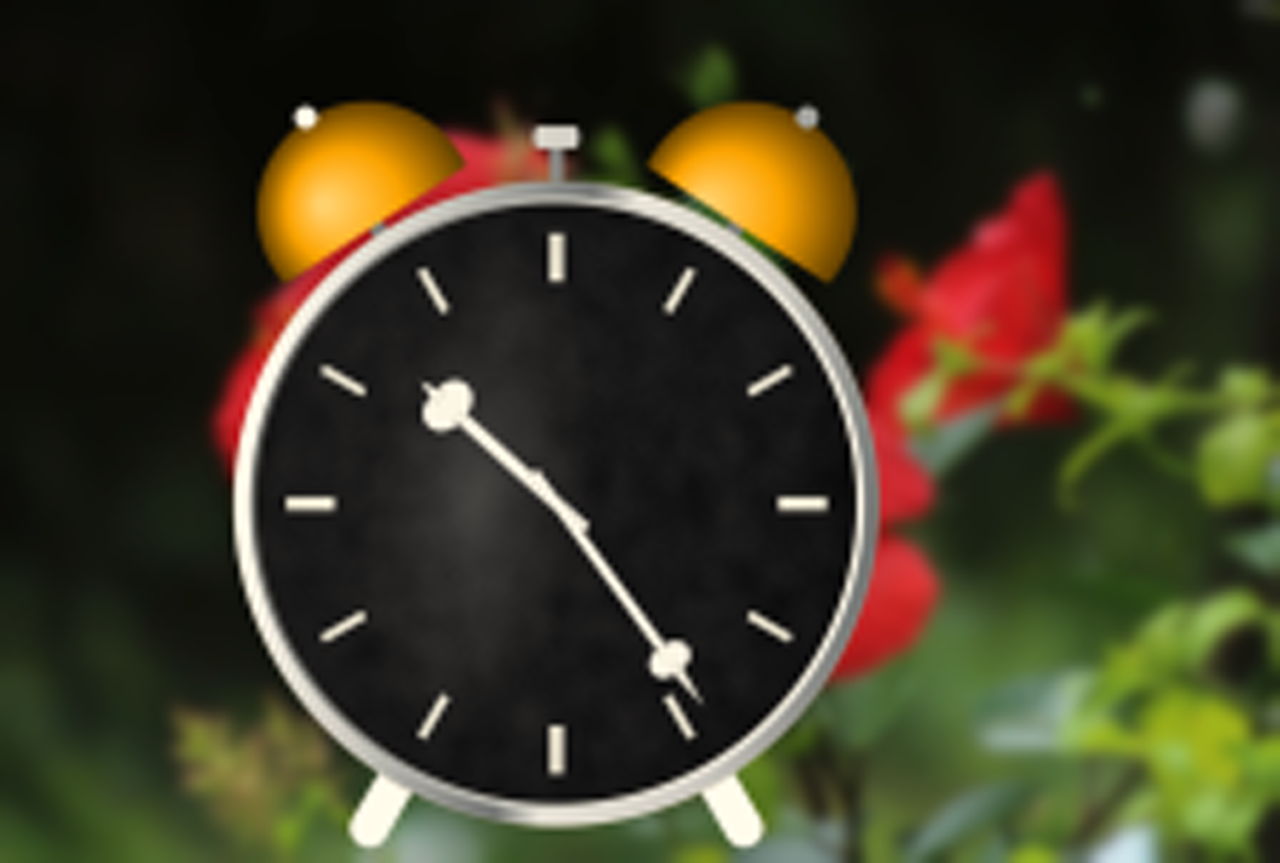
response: 10 h 24 min
